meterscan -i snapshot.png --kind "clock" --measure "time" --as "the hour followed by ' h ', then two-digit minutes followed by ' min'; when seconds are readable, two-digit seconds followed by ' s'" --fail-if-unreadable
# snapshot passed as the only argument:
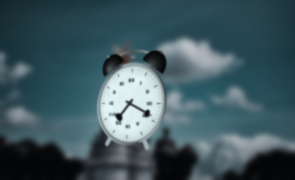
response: 7 h 19 min
